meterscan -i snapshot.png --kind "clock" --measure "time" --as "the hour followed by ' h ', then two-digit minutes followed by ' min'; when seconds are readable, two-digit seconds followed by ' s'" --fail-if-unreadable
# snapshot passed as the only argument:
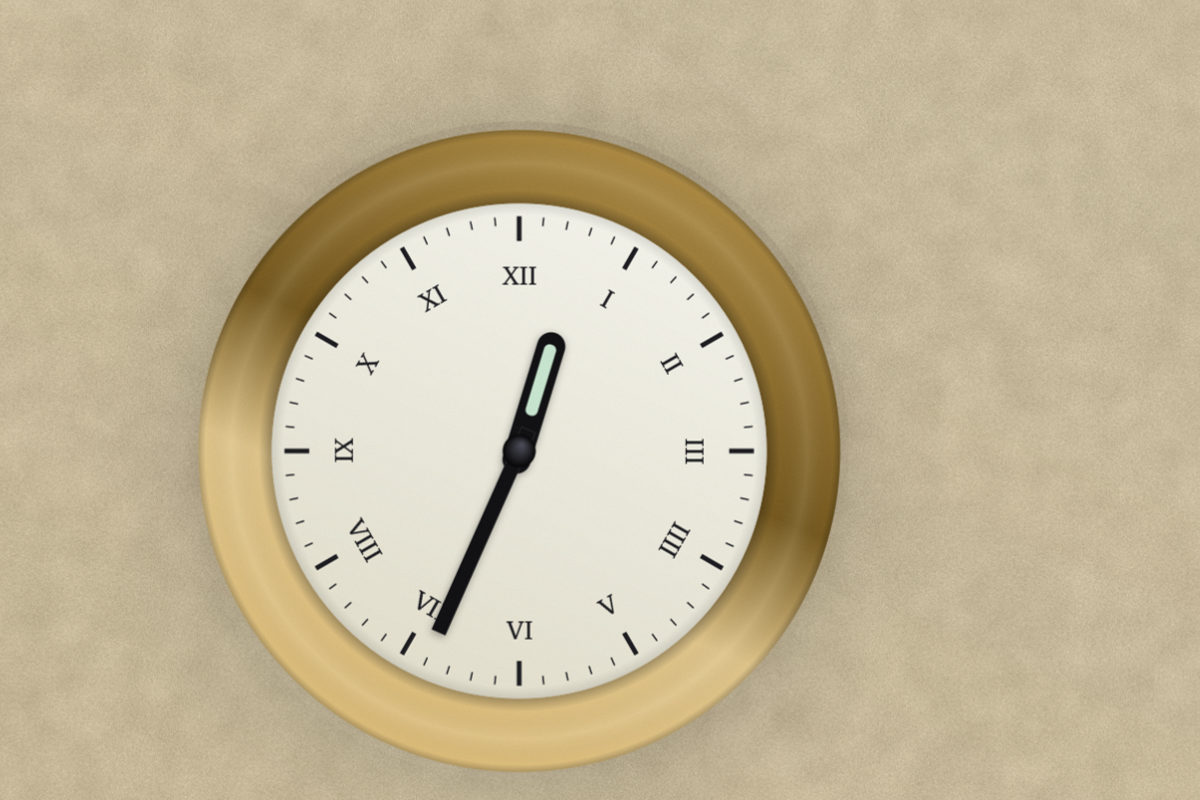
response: 12 h 34 min
